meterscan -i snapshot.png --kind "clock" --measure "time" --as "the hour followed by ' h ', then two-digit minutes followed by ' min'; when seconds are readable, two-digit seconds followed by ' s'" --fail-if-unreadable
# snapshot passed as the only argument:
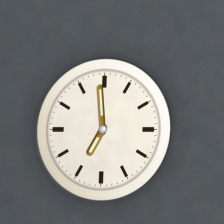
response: 6 h 59 min
